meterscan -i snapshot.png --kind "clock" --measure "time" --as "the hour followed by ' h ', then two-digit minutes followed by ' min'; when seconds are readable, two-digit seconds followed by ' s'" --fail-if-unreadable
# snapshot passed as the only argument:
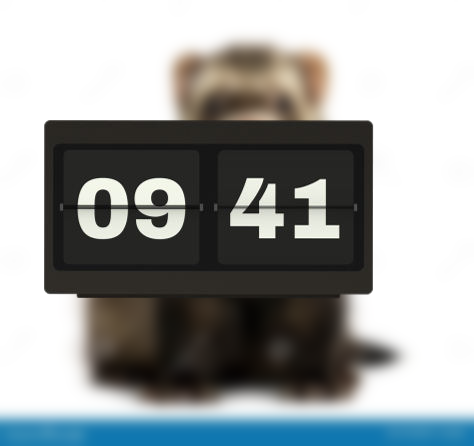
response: 9 h 41 min
